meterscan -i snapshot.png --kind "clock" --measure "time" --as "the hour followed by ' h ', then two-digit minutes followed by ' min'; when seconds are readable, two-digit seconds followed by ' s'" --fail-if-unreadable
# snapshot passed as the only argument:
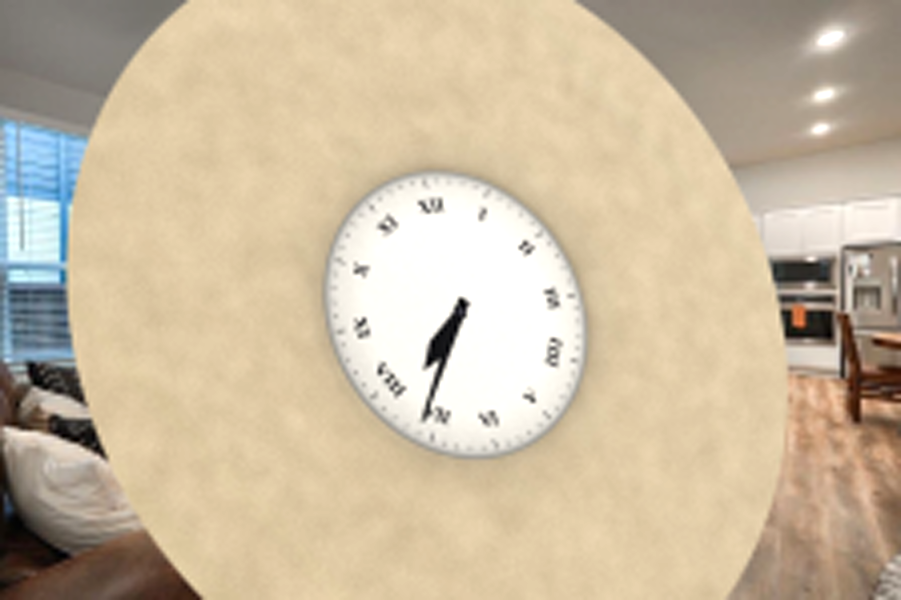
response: 7 h 36 min
